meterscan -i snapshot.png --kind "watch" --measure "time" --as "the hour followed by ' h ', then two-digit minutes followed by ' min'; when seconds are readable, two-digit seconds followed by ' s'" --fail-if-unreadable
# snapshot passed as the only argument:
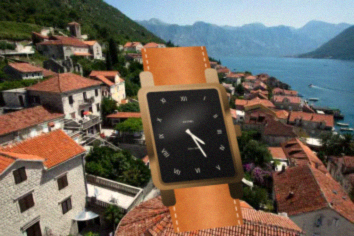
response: 4 h 26 min
